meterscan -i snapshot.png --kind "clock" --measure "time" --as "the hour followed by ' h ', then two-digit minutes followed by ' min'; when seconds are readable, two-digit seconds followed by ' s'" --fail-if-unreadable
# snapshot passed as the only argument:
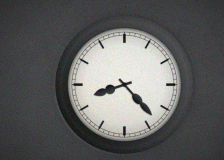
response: 8 h 23 min
